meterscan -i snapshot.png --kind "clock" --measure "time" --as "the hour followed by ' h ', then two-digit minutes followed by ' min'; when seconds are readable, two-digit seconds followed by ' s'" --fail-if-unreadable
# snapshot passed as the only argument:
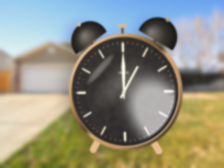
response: 1 h 00 min
